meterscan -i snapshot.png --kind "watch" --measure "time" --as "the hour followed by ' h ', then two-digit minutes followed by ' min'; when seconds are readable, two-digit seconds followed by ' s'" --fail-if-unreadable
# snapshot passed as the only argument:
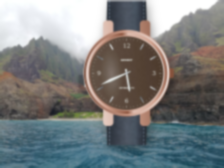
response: 5 h 41 min
